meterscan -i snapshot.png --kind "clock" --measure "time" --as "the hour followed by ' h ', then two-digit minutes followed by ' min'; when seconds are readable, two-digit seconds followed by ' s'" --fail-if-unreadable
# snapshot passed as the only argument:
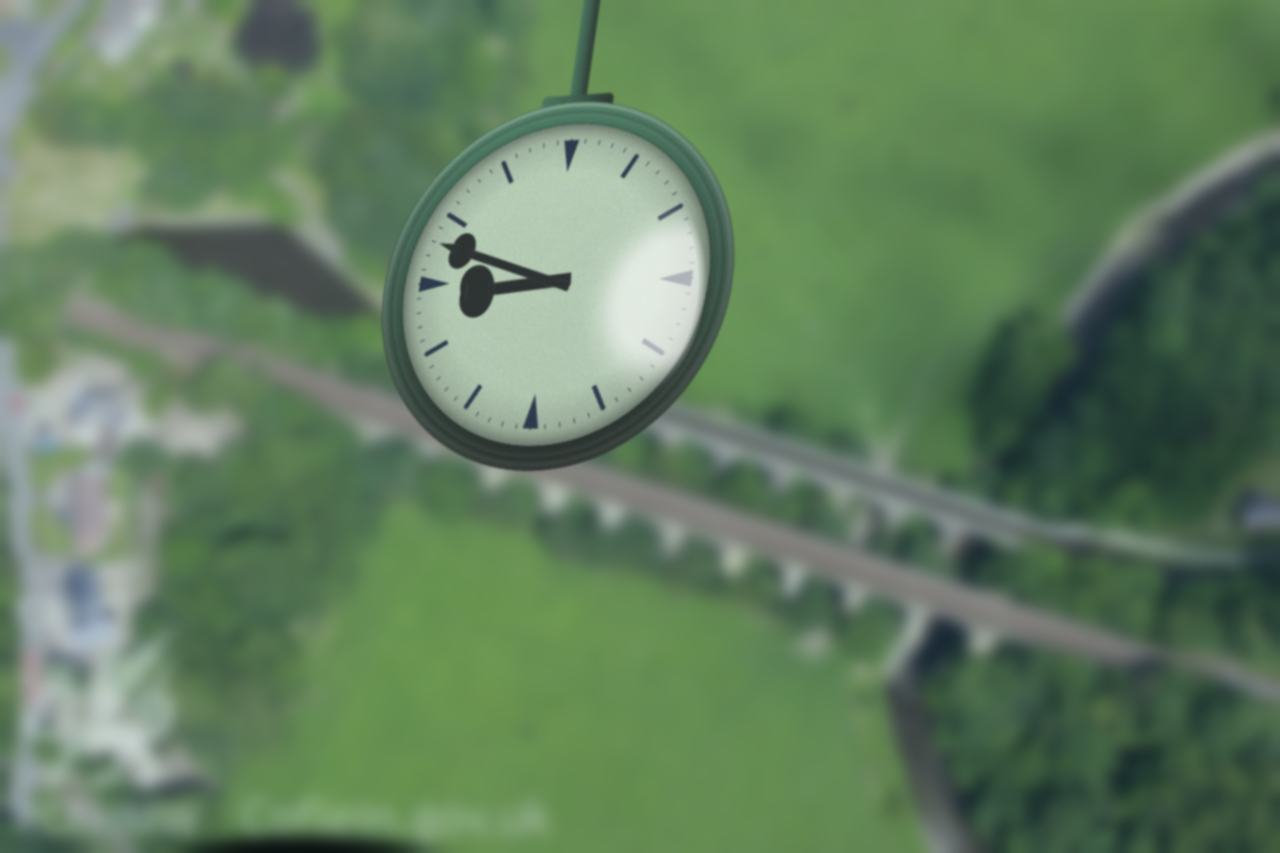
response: 8 h 48 min
